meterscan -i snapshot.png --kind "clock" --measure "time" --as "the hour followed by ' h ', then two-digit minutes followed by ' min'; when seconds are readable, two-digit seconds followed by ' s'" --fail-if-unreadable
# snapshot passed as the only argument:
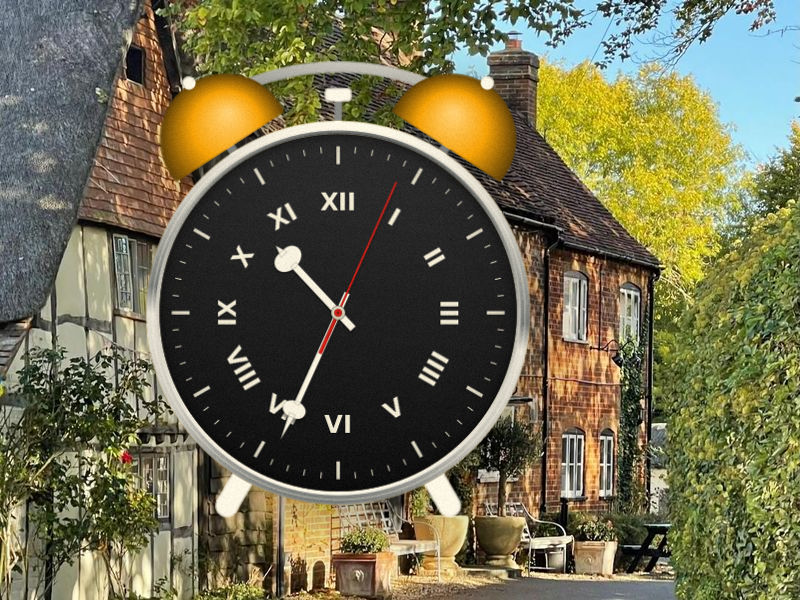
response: 10 h 34 min 04 s
